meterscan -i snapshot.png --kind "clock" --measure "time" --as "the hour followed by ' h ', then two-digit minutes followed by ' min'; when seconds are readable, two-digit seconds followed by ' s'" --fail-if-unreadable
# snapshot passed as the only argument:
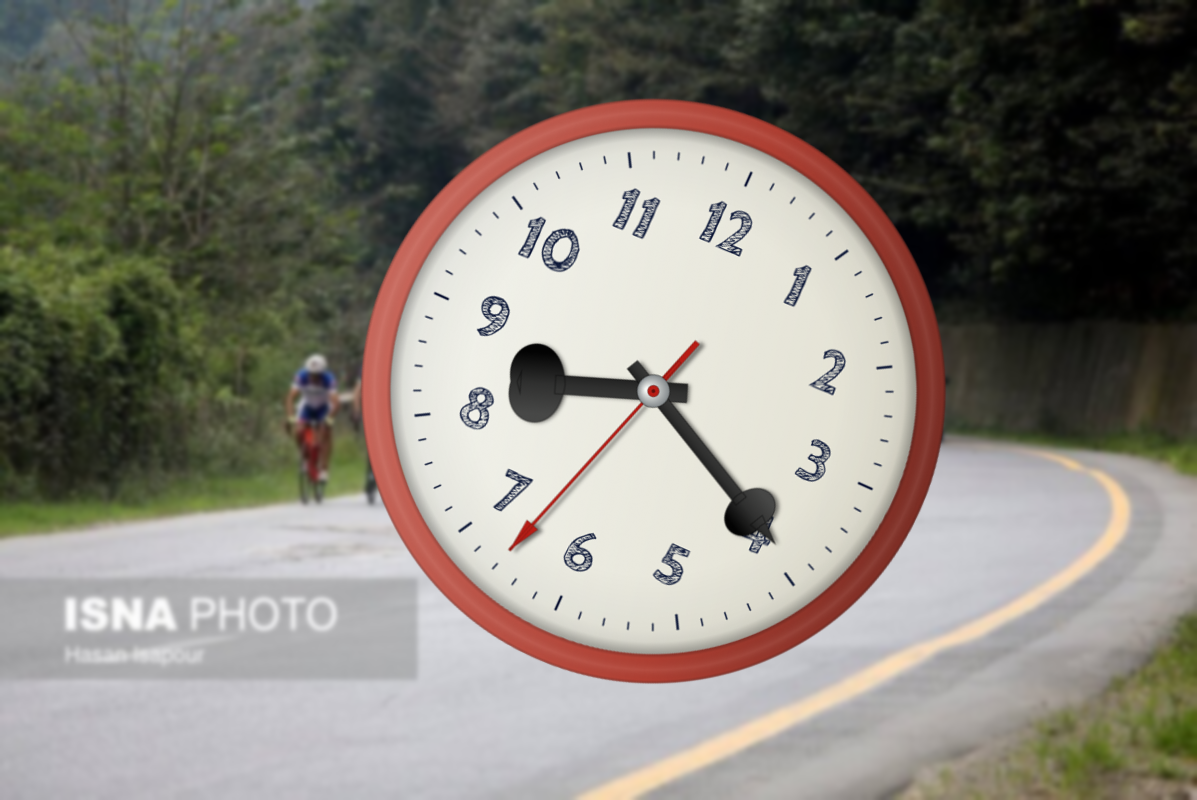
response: 8 h 19 min 33 s
